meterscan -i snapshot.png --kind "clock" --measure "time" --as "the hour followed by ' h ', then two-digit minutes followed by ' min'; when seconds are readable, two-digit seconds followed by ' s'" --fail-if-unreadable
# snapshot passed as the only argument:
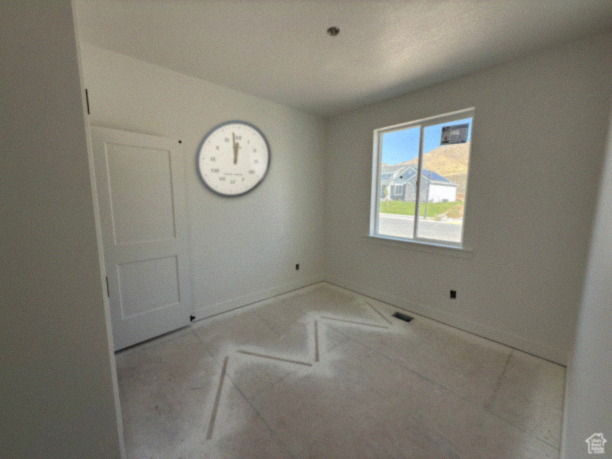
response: 11 h 58 min
